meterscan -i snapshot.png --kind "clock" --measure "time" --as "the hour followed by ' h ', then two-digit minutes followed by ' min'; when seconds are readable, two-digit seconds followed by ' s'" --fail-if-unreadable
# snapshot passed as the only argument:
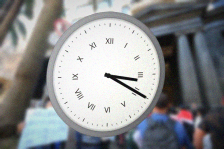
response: 3 h 20 min
